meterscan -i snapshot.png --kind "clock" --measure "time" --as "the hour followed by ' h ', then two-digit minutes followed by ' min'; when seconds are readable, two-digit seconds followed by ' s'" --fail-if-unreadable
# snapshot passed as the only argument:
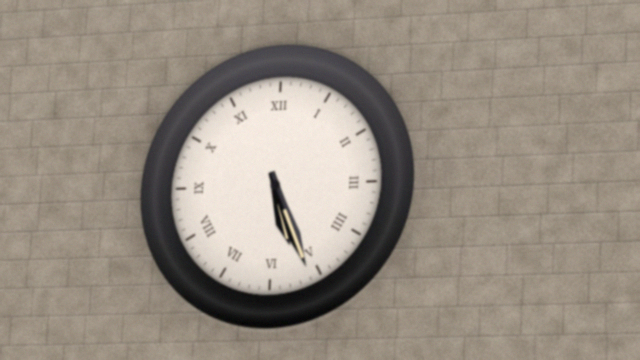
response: 5 h 26 min
